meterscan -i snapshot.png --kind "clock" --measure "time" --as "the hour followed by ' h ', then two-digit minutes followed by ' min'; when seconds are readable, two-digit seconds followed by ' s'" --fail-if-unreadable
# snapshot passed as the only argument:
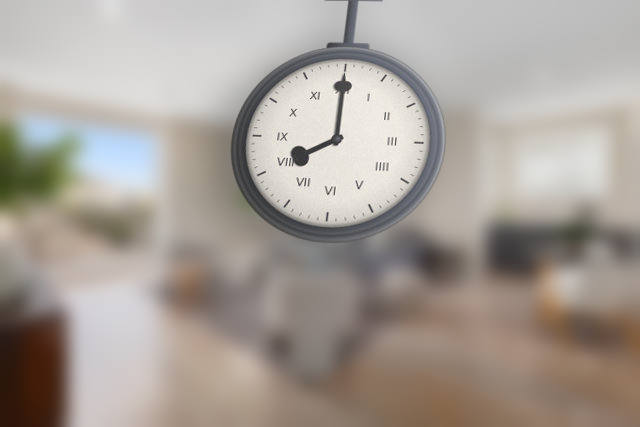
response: 8 h 00 min
